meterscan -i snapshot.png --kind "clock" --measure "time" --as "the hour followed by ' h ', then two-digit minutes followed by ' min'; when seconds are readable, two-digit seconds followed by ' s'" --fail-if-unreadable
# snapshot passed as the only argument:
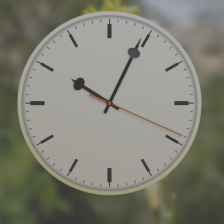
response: 10 h 04 min 19 s
